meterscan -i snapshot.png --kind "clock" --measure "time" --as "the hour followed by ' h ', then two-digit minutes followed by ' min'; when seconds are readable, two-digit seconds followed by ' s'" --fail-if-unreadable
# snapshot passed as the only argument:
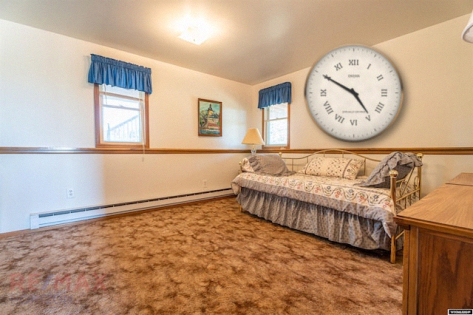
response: 4 h 50 min
